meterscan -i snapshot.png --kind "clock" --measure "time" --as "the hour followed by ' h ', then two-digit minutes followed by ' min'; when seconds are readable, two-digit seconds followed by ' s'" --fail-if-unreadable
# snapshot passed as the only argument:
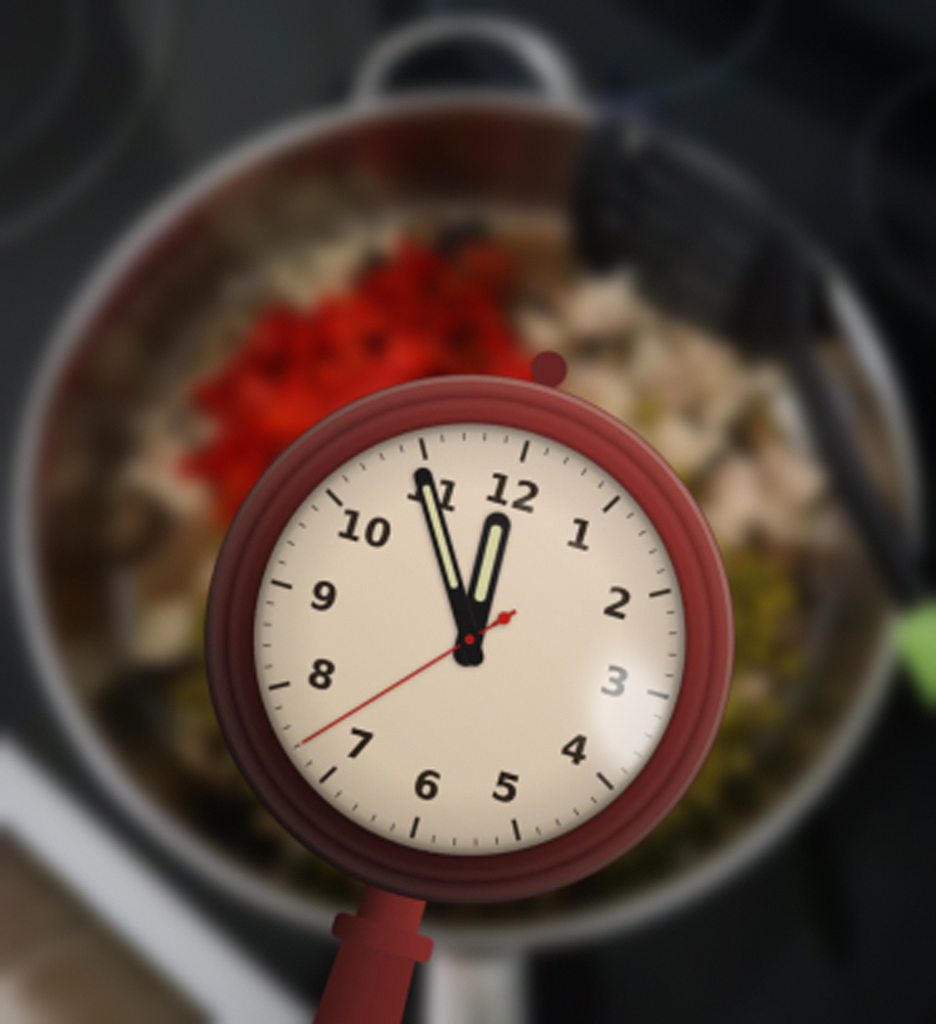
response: 11 h 54 min 37 s
